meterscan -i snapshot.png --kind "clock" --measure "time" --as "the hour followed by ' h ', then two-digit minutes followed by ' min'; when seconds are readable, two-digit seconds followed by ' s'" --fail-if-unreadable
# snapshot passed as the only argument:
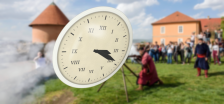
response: 3 h 19 min
